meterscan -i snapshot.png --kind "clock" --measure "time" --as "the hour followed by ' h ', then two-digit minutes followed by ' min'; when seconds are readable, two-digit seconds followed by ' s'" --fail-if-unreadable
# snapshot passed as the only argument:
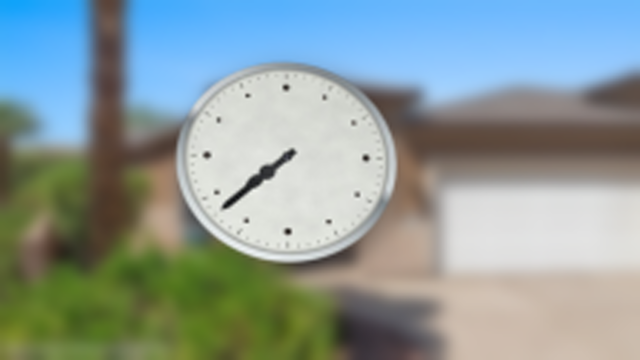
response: 7 h 38 min
